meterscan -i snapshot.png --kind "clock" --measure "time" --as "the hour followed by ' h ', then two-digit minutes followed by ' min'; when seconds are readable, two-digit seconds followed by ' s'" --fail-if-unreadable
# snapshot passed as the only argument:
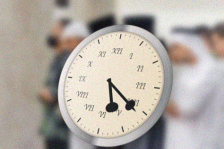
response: 5 h 21 min
